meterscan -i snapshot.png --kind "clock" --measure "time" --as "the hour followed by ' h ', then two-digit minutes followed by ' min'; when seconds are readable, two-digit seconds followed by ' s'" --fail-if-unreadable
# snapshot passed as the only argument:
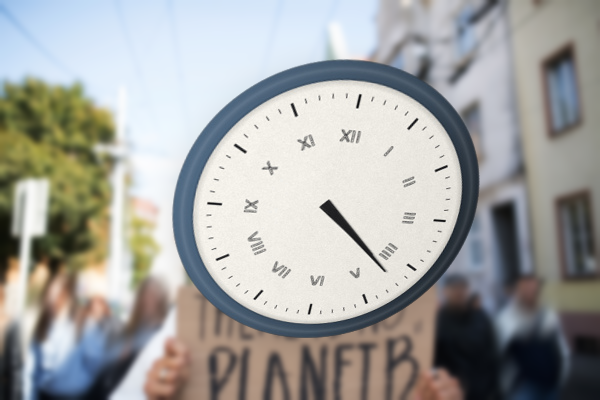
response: 4 h 22 min
